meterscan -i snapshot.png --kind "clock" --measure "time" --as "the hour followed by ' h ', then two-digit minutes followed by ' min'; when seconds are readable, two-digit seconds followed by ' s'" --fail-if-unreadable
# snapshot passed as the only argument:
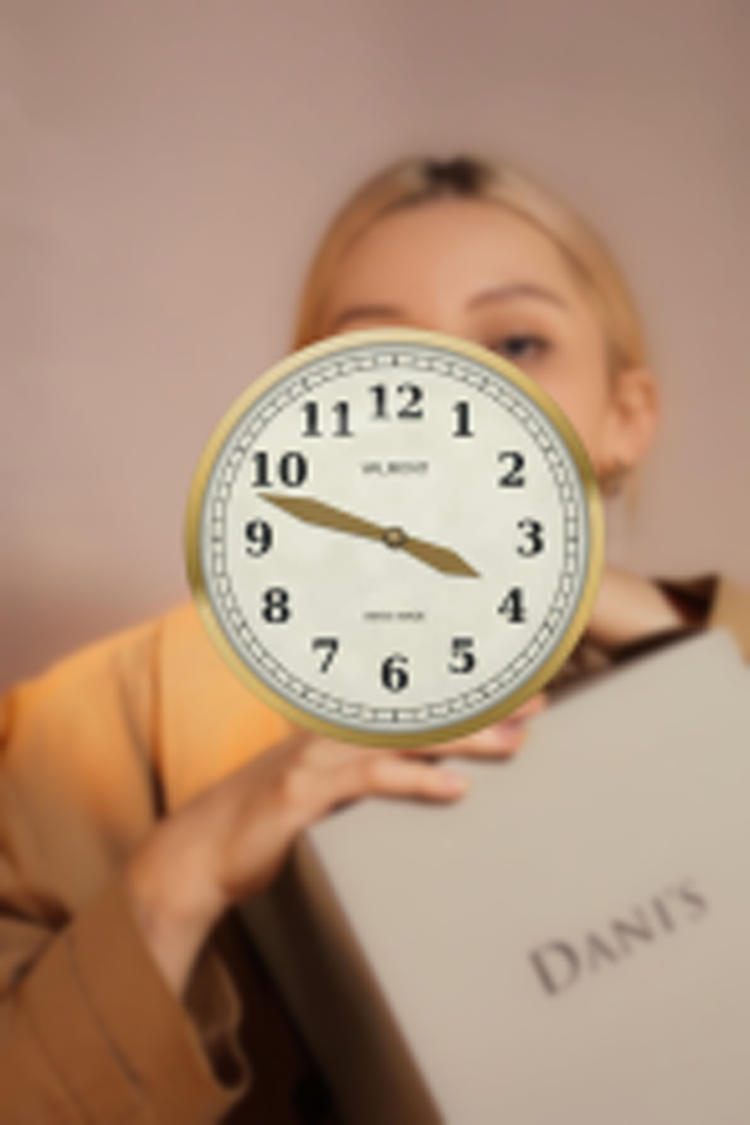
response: 3 h 48 min
